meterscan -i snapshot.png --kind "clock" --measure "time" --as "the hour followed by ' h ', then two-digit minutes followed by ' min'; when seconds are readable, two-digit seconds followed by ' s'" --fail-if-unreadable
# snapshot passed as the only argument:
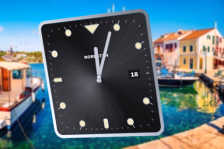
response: 12 h 04 min
